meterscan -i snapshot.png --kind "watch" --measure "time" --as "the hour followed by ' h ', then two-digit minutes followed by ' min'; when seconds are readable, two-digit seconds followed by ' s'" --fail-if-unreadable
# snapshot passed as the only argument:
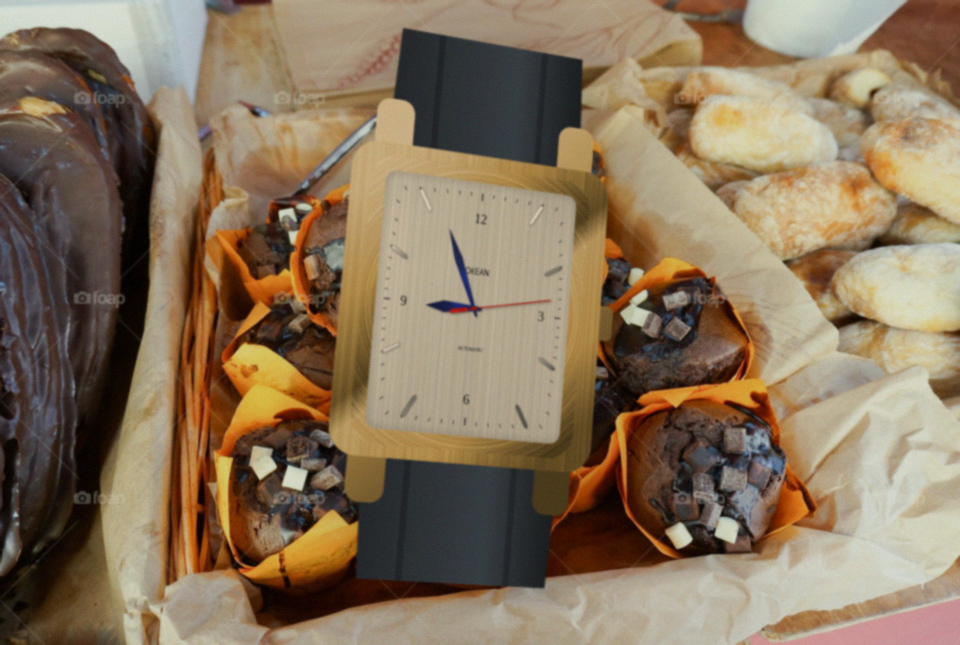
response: 8 h 56 min 13 s
